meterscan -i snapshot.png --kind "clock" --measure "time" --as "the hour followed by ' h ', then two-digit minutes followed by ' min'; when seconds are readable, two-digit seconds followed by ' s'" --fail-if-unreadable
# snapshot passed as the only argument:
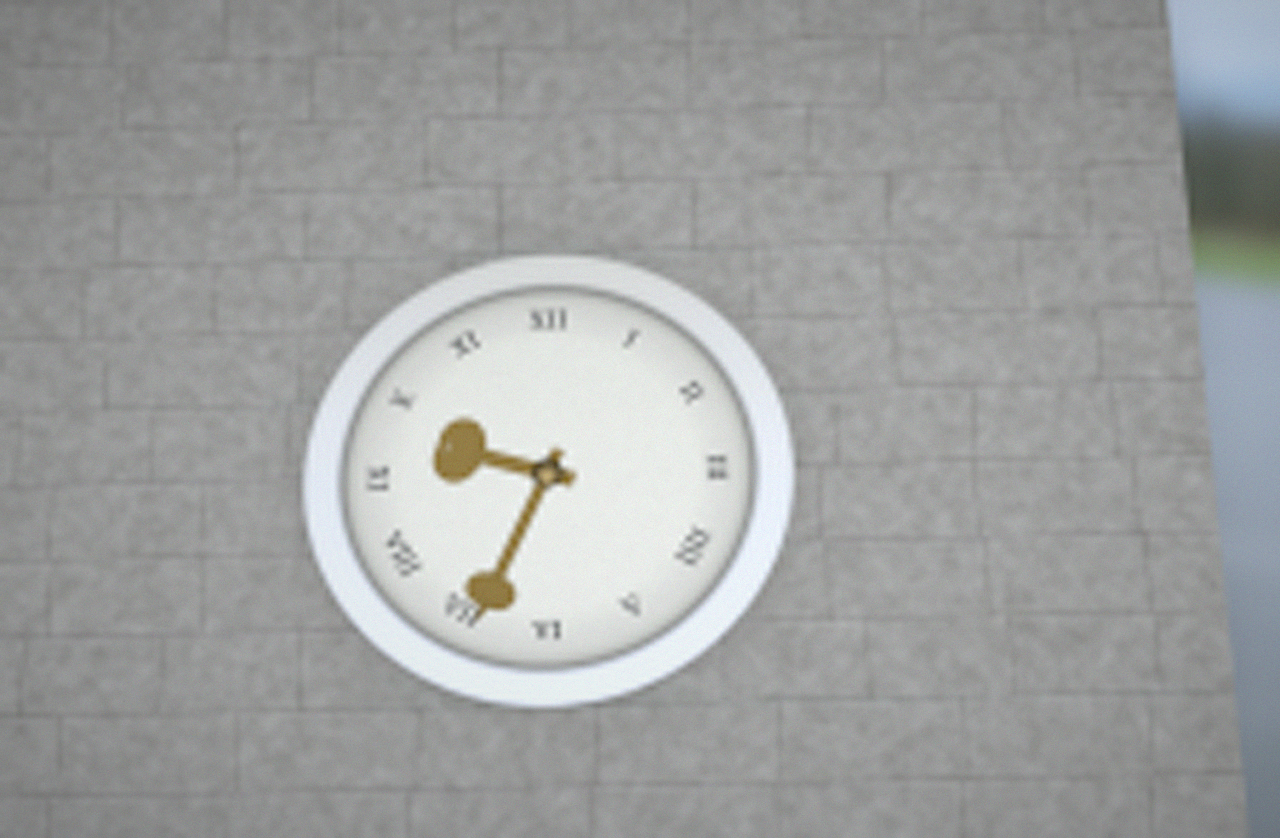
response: 9 h 34 min
